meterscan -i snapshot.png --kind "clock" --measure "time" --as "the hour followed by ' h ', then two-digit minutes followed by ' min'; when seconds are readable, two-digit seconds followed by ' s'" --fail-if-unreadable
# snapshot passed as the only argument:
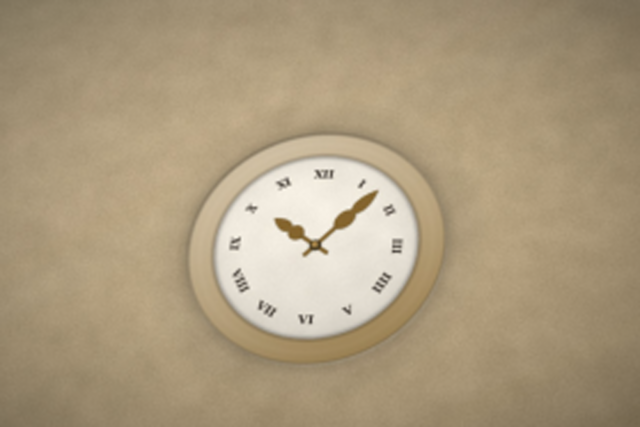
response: 10 h 07 min
